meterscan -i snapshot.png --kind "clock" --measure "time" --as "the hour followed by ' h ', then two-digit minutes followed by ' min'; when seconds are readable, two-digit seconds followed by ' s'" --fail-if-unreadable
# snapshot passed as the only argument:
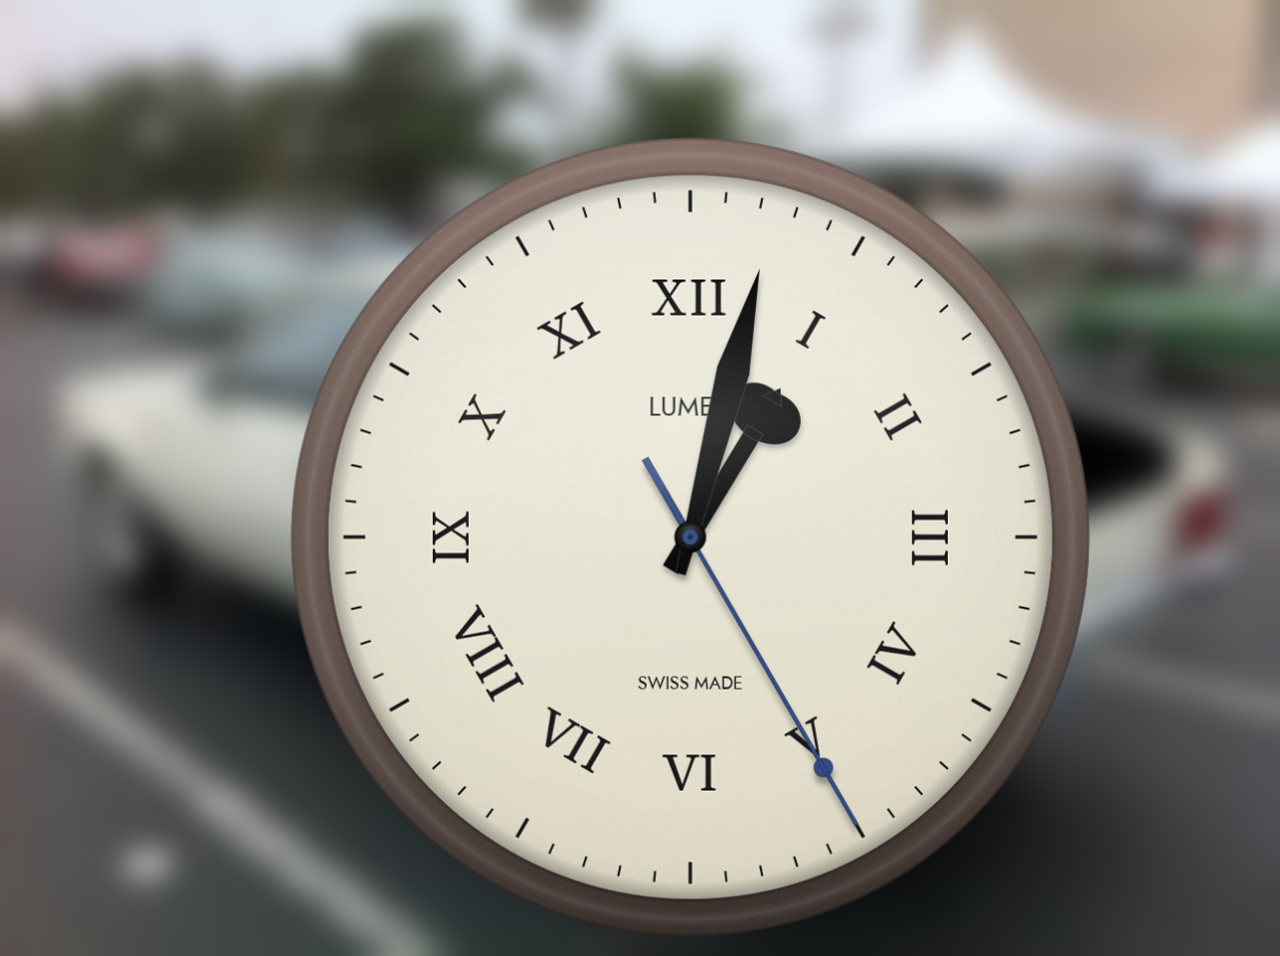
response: 1 h 02 min 25 s
